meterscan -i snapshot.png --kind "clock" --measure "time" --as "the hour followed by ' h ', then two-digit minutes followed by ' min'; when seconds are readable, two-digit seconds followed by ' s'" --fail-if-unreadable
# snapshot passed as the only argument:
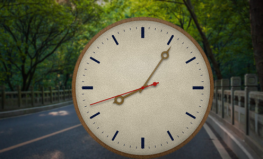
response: 8 h 05 min 42 s
